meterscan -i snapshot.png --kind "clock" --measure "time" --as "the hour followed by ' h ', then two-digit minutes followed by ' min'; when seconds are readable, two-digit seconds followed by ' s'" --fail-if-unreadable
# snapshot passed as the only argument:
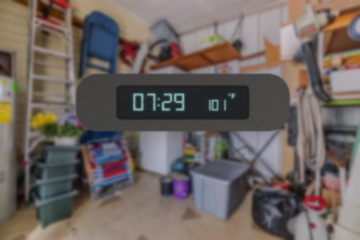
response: 7 h 29 min
